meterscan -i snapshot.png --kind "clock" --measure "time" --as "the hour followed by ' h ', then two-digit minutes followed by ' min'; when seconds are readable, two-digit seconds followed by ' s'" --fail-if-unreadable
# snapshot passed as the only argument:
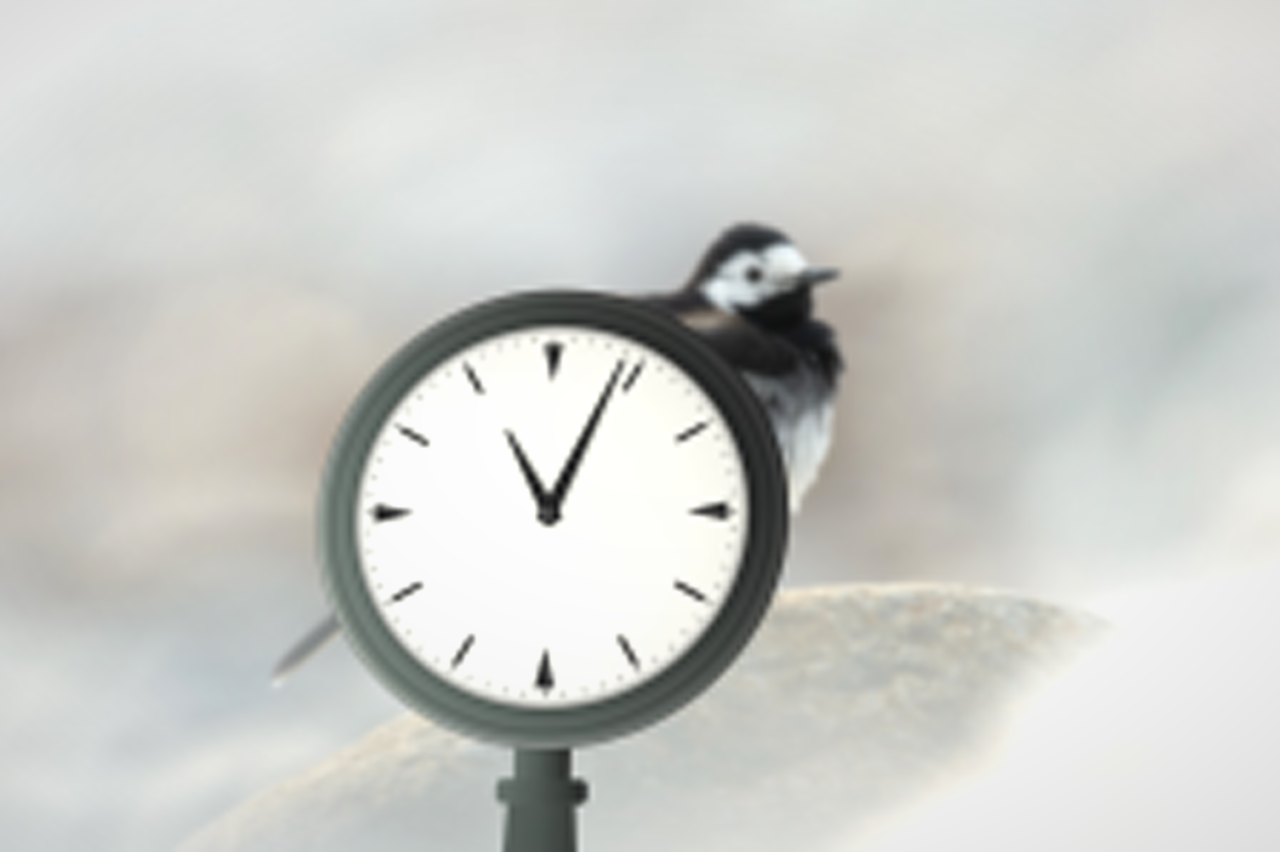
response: 11 h 04 min
